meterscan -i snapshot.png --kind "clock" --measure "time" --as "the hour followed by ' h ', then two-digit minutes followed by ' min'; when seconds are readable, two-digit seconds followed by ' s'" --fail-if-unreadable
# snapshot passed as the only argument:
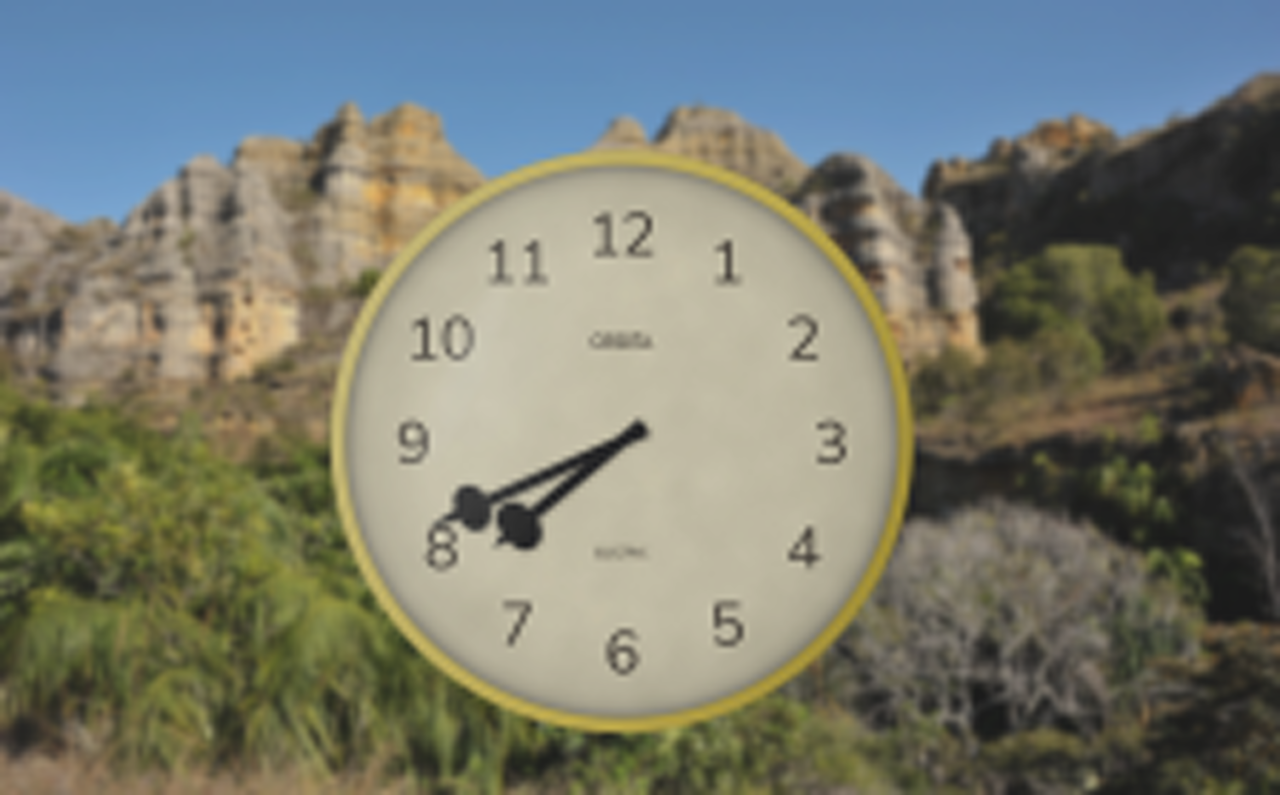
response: 7 h 41 min
